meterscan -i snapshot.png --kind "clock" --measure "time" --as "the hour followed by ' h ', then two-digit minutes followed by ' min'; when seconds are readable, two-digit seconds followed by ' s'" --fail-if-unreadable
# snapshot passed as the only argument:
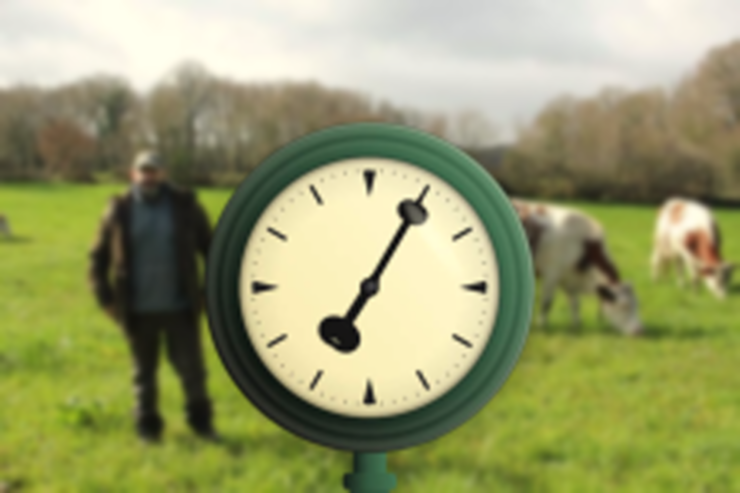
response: 7 h 05 min
